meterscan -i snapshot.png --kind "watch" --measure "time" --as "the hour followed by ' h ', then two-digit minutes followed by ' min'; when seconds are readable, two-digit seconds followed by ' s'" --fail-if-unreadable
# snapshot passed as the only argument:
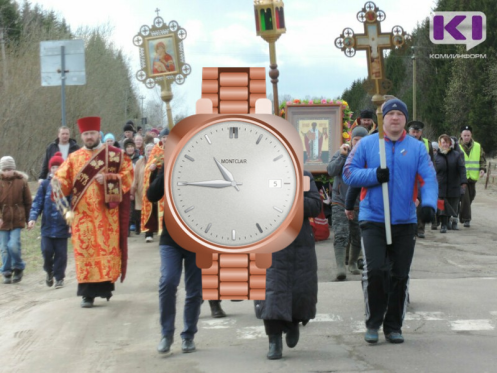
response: 10 h 45 min
